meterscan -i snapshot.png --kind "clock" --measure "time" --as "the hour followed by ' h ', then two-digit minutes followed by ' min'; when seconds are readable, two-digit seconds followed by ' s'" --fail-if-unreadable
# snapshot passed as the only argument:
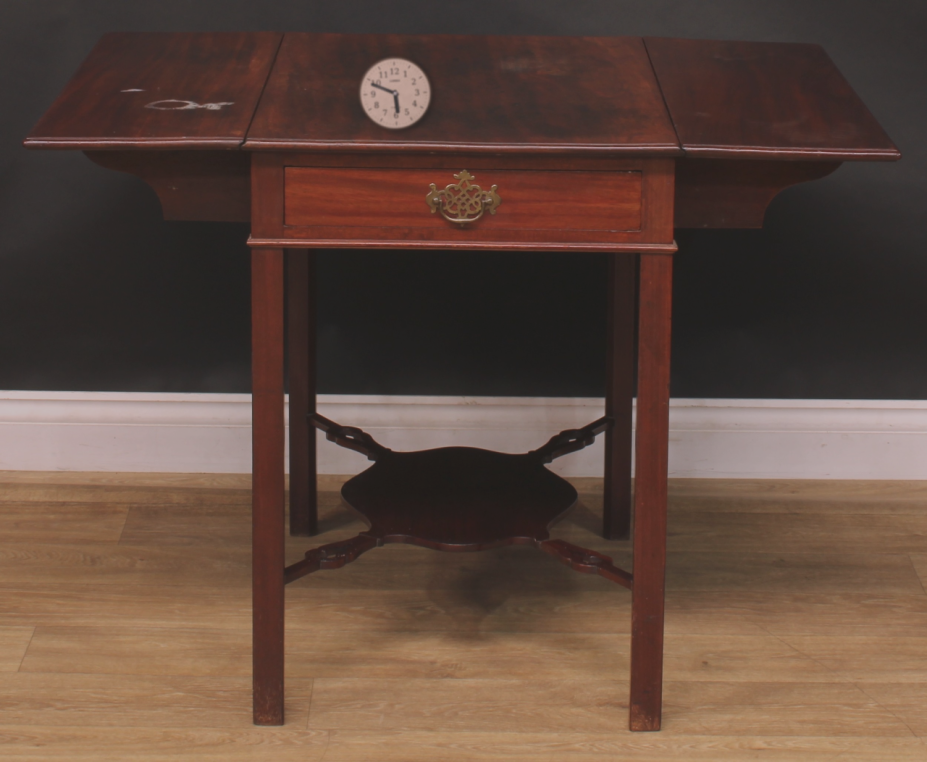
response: 5 h 49 min
